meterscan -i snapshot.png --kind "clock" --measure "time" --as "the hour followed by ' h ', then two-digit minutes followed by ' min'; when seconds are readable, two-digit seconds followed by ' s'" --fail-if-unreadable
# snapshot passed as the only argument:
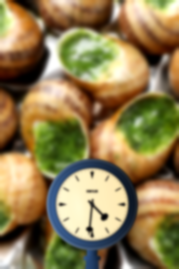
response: 4 h 31 min
